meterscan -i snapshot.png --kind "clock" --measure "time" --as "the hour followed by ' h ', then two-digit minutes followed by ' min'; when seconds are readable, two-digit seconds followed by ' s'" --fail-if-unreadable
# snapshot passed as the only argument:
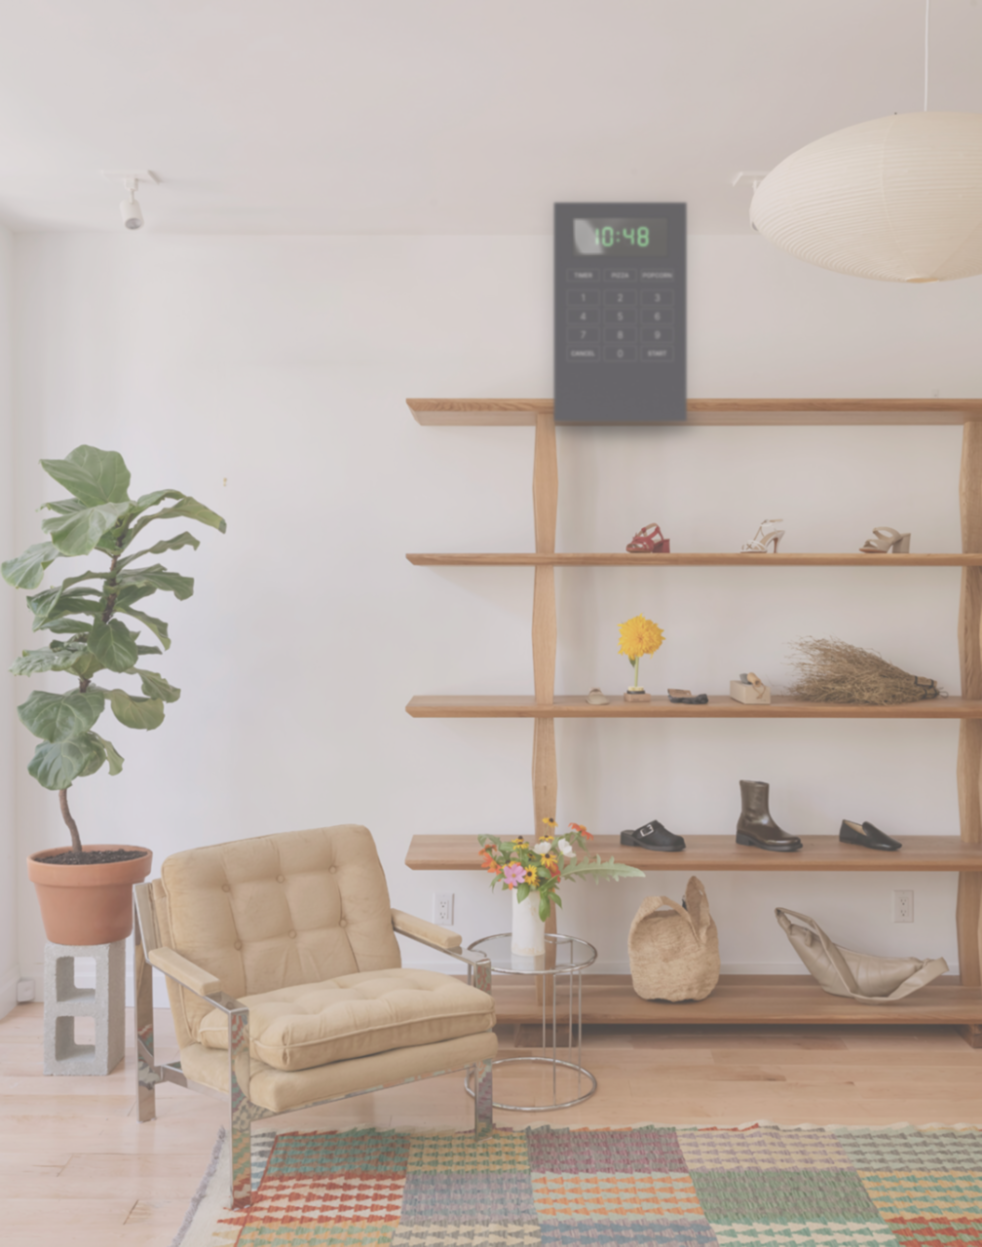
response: 10 h 48 min
